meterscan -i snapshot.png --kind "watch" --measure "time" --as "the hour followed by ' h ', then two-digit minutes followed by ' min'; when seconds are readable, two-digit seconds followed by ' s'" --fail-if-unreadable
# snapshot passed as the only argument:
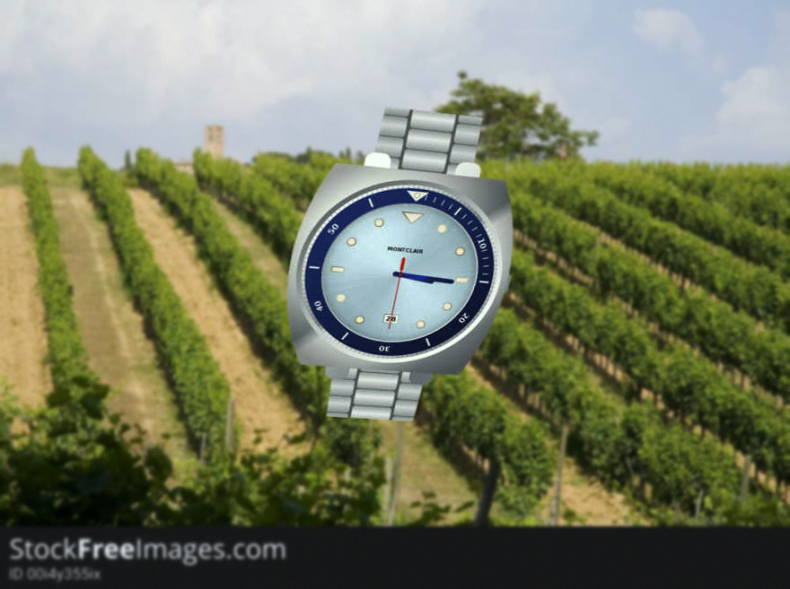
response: 3 h 15 min 30 s
